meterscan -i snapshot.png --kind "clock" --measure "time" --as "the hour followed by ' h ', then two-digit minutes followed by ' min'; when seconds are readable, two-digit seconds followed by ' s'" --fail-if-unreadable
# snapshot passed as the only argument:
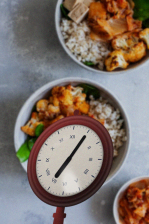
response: 7 h 05 min
